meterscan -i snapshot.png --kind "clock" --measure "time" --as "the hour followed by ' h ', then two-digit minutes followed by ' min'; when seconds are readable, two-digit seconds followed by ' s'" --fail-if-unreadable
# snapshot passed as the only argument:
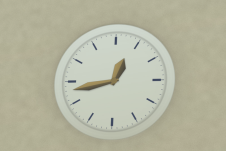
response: 12 h 43 min
